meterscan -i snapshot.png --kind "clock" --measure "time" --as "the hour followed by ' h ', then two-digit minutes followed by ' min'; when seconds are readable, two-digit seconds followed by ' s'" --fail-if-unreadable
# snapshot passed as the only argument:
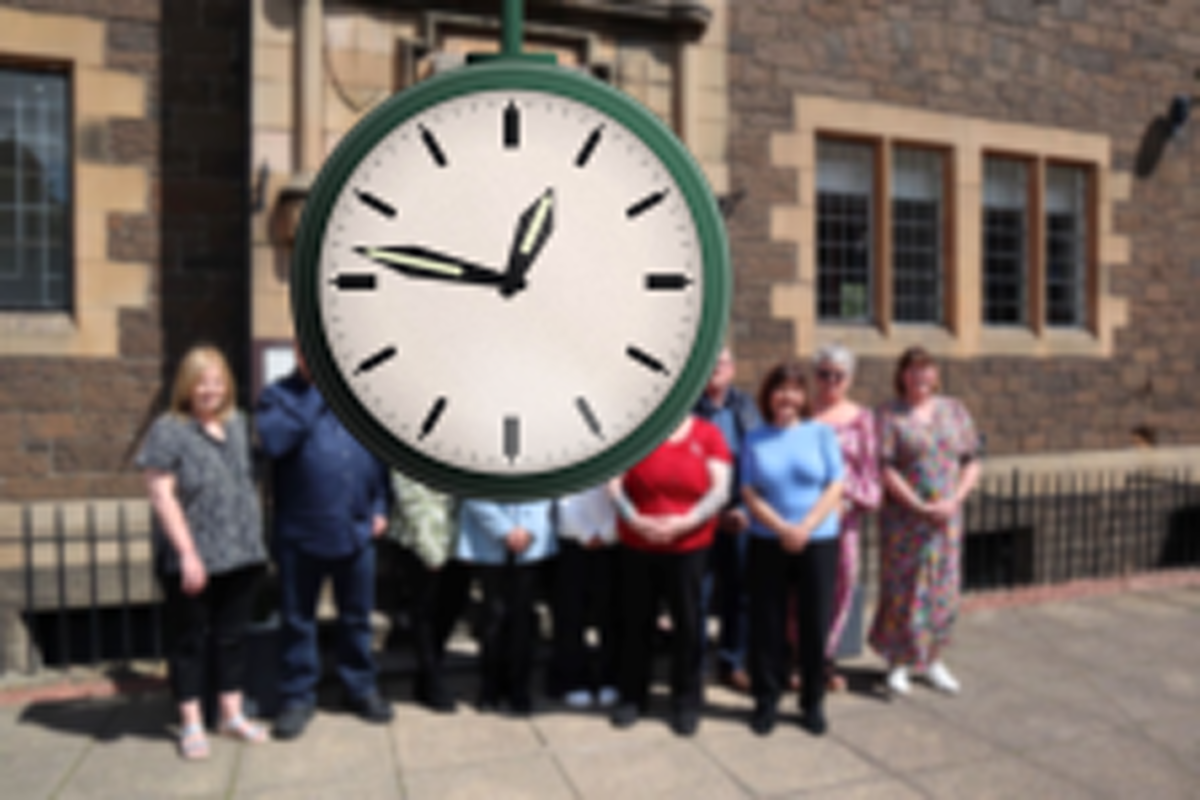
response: 12 h 47 min
